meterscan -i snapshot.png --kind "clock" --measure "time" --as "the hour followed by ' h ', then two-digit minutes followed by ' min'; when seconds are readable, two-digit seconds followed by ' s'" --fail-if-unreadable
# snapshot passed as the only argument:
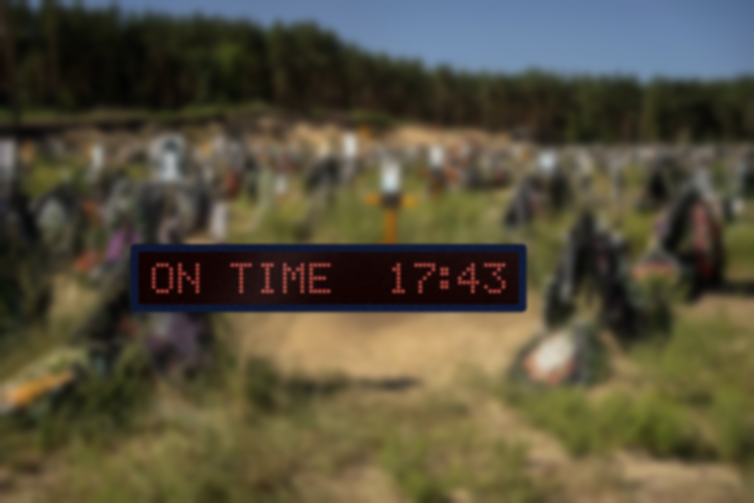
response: 17 h 43 min
